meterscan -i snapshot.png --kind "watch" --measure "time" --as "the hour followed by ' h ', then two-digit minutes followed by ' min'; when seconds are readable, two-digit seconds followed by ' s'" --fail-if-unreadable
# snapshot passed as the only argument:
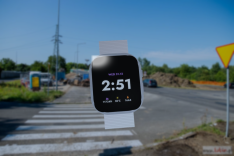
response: 2 h 51 min
